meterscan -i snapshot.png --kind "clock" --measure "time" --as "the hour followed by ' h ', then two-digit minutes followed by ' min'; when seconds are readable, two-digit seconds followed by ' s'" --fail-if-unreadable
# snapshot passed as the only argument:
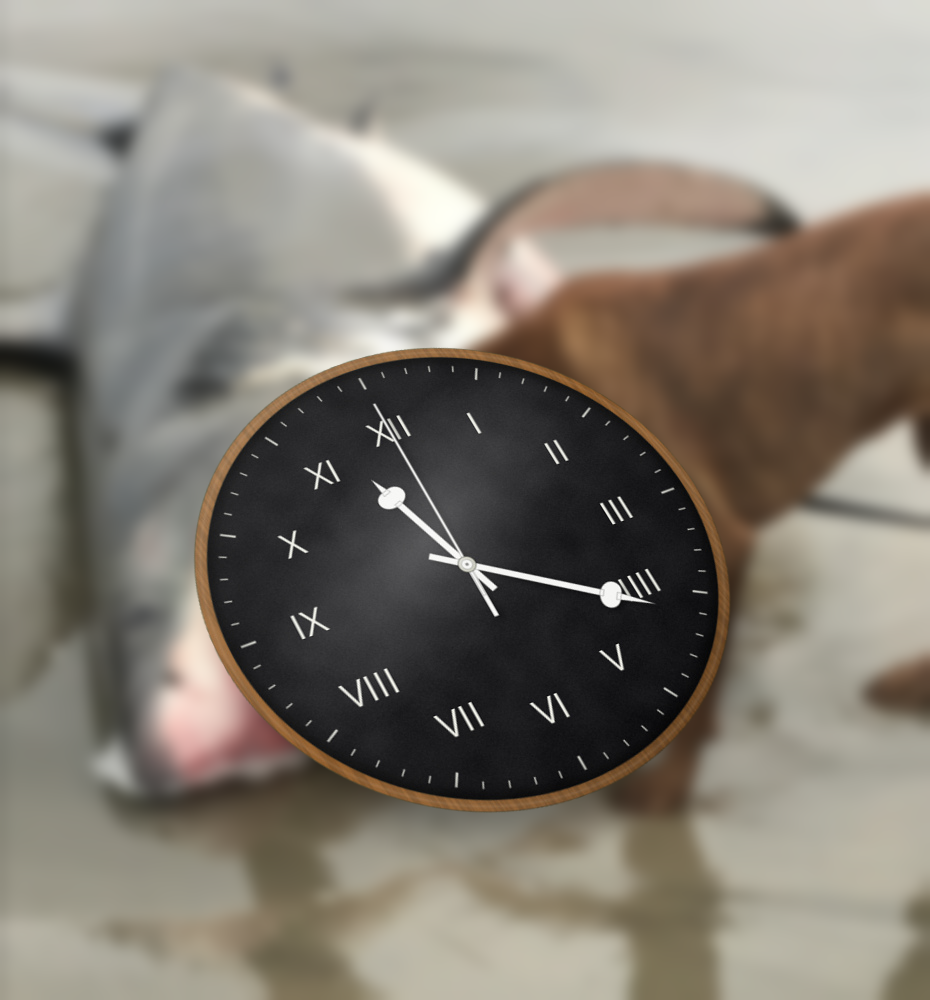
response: 11 h 21 min 00 s
